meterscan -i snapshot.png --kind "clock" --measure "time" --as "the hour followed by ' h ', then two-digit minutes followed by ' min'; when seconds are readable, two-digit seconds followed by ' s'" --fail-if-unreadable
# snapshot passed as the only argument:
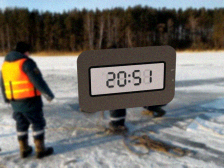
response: 20 h 51 min
